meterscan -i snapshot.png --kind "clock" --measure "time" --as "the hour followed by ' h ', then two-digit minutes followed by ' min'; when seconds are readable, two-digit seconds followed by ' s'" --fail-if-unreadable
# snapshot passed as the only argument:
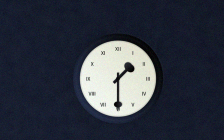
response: 1 h 30 min
